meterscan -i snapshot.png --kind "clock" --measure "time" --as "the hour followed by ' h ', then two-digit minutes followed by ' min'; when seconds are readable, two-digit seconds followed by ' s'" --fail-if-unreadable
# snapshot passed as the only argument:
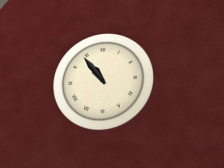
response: 10 h 54 min
